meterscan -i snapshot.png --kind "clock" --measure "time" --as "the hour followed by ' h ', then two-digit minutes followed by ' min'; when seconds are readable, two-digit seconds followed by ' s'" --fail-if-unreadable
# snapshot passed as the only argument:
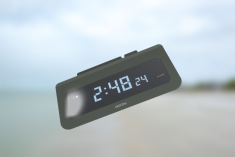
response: 2 h 48 min 24 s
